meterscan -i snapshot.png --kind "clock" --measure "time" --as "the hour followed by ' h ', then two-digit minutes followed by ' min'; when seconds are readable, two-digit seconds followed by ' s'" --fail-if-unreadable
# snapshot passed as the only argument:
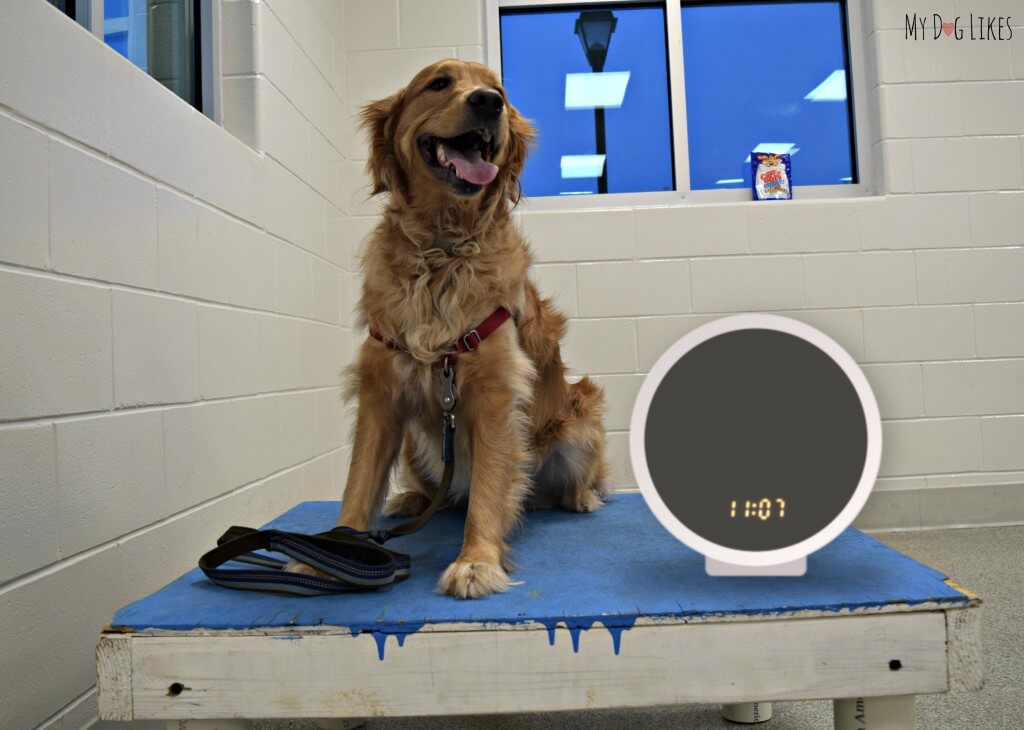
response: 11 h 07 min
